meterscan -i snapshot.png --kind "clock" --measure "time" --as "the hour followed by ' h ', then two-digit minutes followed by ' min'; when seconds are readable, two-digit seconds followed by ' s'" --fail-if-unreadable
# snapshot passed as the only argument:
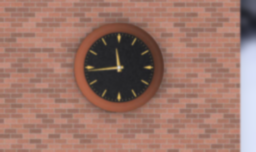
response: 11 h 44 min
